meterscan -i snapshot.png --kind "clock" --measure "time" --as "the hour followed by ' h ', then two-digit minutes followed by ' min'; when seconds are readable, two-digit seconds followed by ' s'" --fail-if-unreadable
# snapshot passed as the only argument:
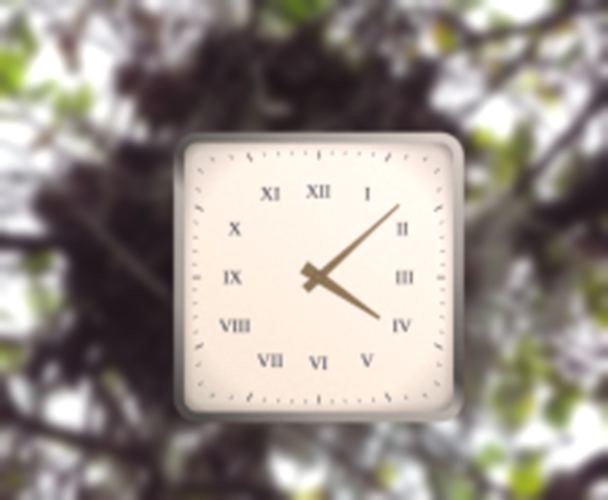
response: 4 h 08 min
